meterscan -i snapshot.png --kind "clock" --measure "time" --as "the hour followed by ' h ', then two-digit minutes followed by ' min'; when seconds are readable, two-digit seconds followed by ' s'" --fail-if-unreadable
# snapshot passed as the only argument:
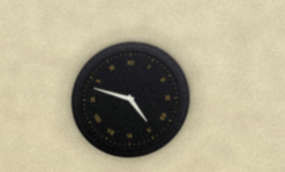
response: 4 h 48 min
